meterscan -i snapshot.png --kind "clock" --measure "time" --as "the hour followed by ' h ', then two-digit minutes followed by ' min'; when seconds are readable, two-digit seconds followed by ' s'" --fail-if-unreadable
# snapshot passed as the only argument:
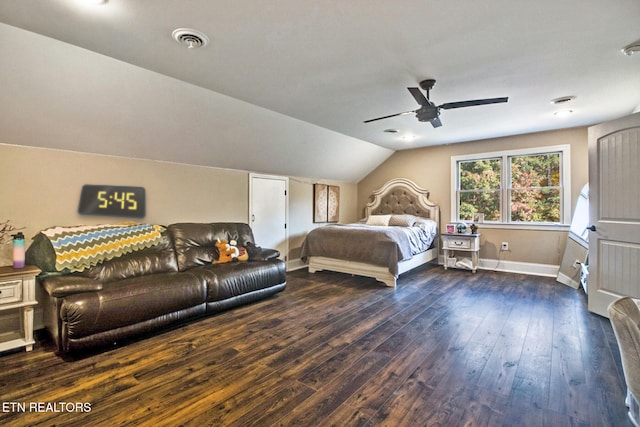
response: 5 h 45 min
